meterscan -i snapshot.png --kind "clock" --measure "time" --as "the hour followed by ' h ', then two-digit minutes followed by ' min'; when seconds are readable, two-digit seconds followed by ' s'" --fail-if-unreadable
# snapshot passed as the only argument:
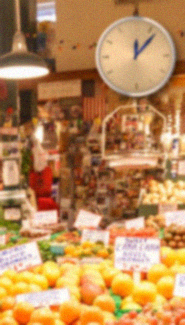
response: 12 h 07 min
